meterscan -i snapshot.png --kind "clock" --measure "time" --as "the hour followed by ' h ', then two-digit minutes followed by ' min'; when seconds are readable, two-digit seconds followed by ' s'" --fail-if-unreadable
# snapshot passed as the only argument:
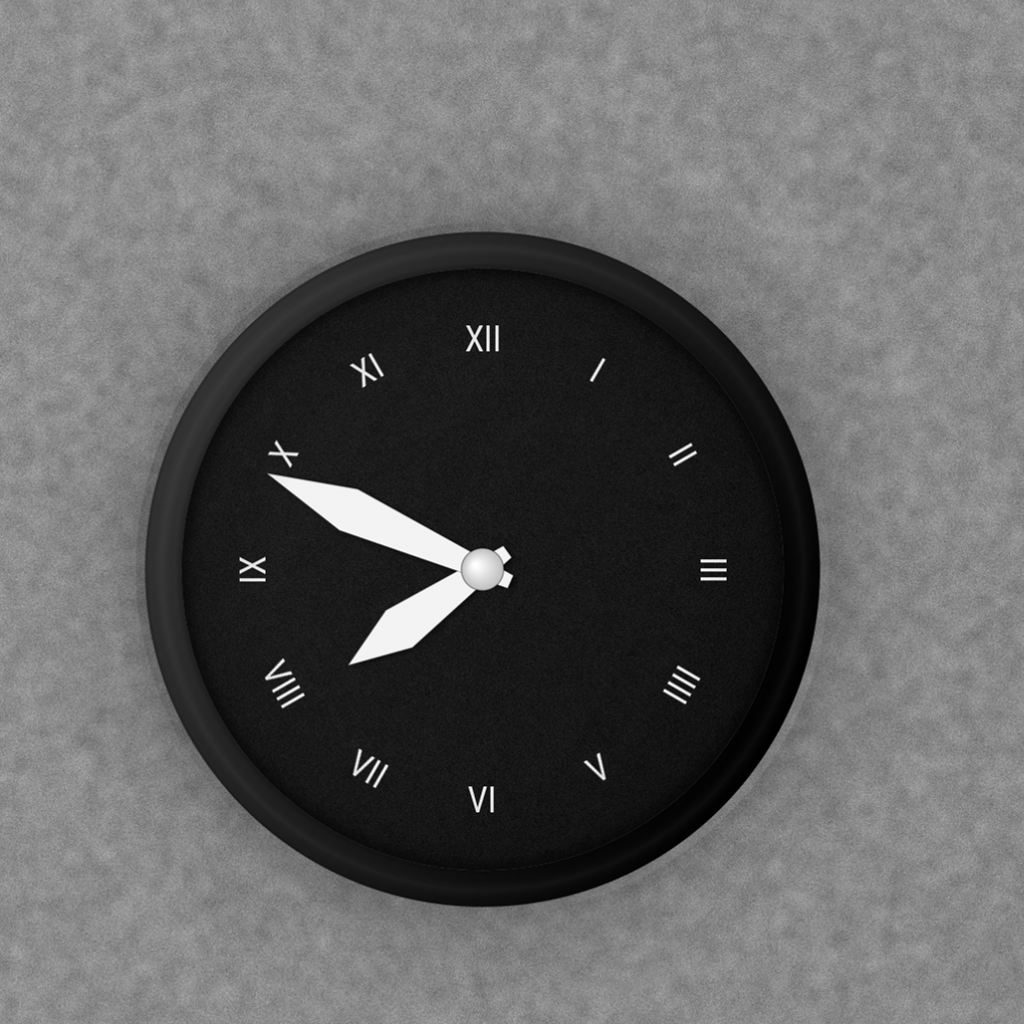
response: 7 h 49 min
